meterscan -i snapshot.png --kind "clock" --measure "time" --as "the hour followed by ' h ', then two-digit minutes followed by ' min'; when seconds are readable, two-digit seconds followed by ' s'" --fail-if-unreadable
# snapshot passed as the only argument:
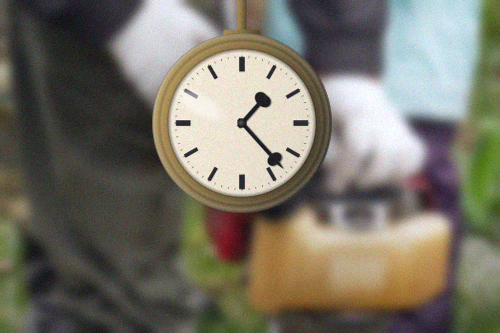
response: 1 h 23 min
